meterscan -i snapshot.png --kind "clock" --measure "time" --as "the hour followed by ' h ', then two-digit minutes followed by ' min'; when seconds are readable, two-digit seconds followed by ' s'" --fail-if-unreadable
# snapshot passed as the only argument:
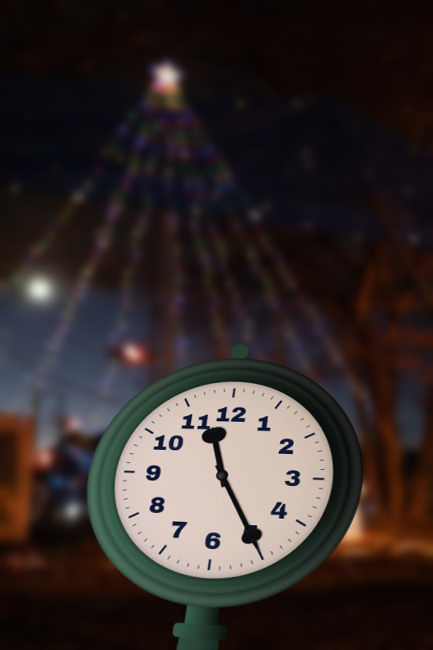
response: 11 h 25 min
